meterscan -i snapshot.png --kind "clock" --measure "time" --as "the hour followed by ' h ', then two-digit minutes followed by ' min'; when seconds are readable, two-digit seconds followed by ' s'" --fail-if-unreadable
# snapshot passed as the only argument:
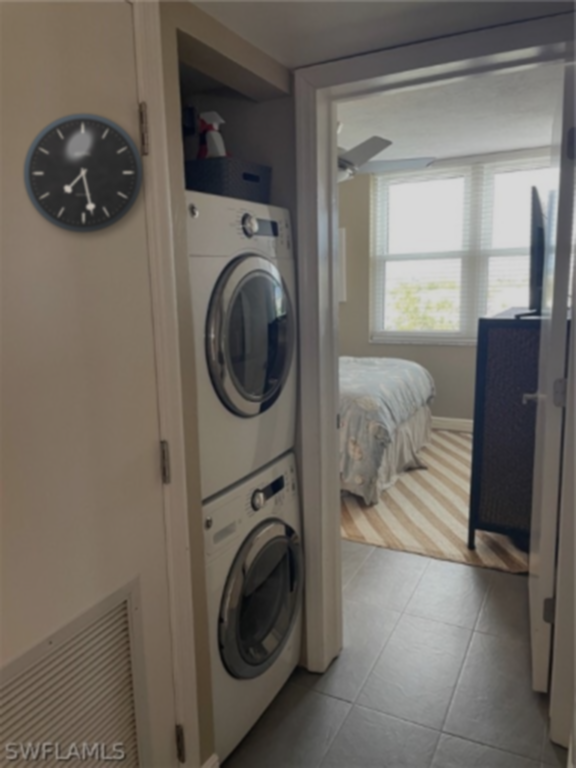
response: 7 h 28 min
